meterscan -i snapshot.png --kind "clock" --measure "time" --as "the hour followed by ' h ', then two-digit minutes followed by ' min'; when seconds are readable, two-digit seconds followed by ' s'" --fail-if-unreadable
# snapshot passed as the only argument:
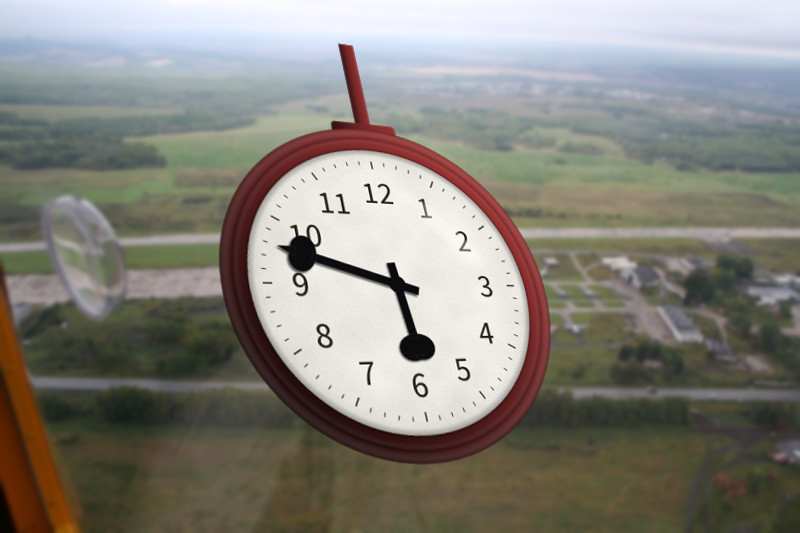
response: 5 h 48 min
